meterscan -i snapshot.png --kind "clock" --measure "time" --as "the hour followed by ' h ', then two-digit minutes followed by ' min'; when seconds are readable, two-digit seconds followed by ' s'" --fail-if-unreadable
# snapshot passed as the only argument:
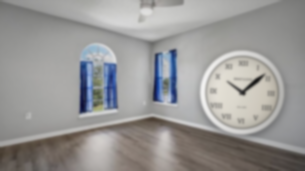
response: 10 h 08 min
